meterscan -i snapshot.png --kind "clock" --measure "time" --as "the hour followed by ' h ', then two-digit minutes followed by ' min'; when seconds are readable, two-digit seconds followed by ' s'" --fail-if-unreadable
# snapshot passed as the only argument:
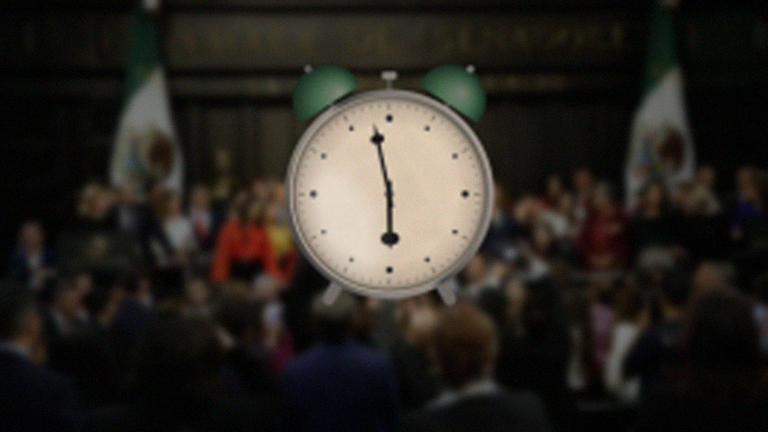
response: 5 h 58 min
